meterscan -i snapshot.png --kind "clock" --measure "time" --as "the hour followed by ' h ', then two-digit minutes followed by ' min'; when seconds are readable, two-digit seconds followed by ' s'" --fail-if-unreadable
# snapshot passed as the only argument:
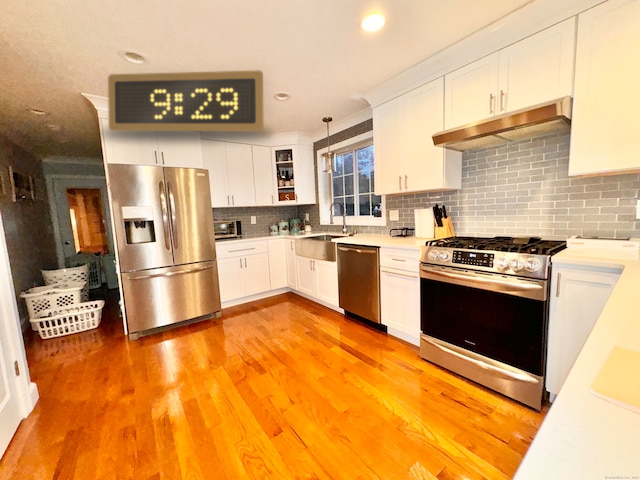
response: 9 h 29 min
